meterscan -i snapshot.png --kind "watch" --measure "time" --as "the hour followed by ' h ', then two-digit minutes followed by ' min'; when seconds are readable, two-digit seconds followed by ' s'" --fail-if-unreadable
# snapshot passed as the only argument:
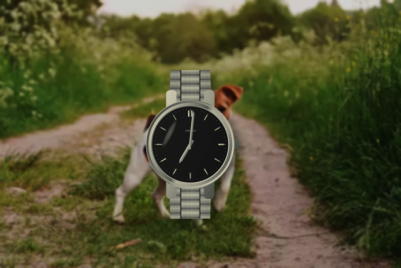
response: 7 h 01 min
